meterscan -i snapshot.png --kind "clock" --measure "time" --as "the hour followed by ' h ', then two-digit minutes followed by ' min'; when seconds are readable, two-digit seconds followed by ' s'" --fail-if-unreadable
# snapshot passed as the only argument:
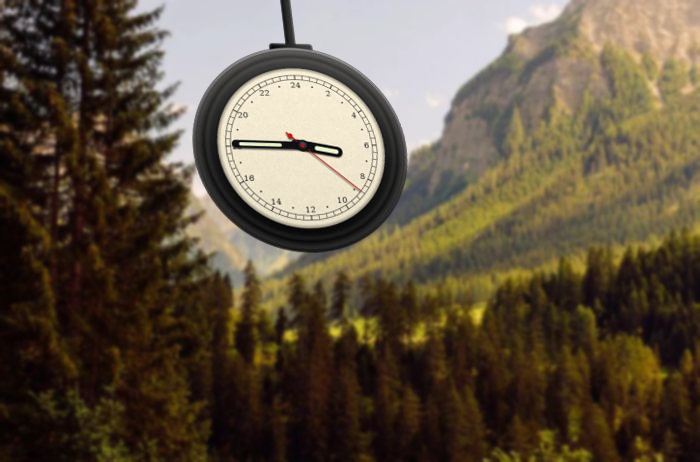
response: 6 h 45 min 22 s
